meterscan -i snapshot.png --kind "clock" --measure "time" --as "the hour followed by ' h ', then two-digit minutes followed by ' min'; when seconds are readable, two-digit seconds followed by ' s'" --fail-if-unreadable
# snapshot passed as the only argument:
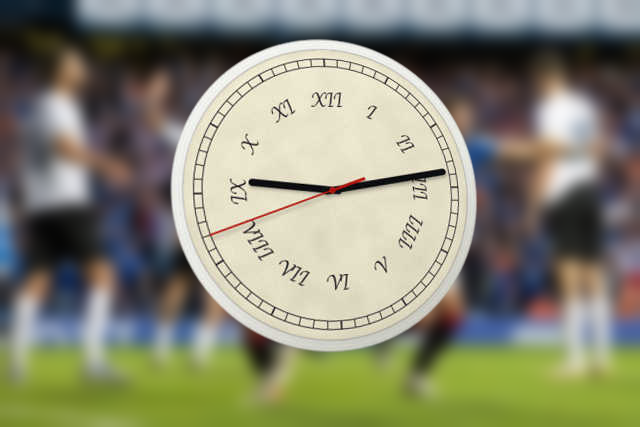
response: 9 h 13 min 42 s
